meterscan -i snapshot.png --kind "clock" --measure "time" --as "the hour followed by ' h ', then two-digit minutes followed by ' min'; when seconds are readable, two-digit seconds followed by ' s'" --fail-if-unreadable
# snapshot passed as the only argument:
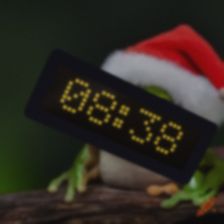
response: 8 h 38 min
